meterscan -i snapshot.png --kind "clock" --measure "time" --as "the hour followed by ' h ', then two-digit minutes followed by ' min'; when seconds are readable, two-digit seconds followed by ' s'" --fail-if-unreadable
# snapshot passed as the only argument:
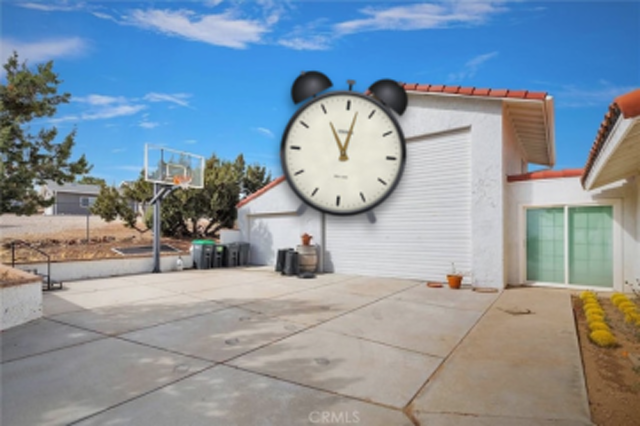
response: 11 h 02 min
